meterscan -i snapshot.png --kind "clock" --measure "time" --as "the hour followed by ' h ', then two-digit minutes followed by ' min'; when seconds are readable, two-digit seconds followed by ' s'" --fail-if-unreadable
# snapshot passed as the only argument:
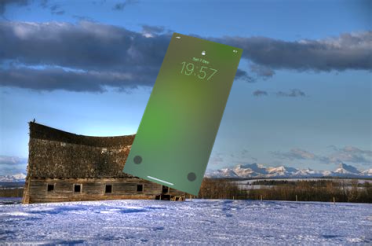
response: 19 h 57 min
